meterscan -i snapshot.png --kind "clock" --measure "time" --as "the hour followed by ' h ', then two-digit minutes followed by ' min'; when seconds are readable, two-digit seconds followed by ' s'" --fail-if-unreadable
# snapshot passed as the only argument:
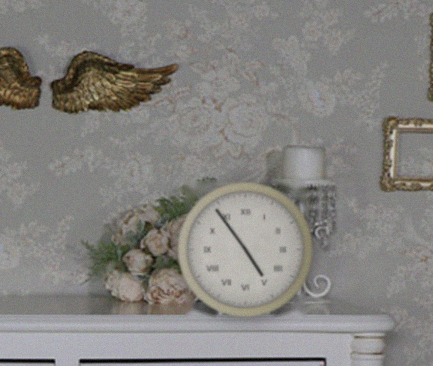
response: 4 h 54 min
